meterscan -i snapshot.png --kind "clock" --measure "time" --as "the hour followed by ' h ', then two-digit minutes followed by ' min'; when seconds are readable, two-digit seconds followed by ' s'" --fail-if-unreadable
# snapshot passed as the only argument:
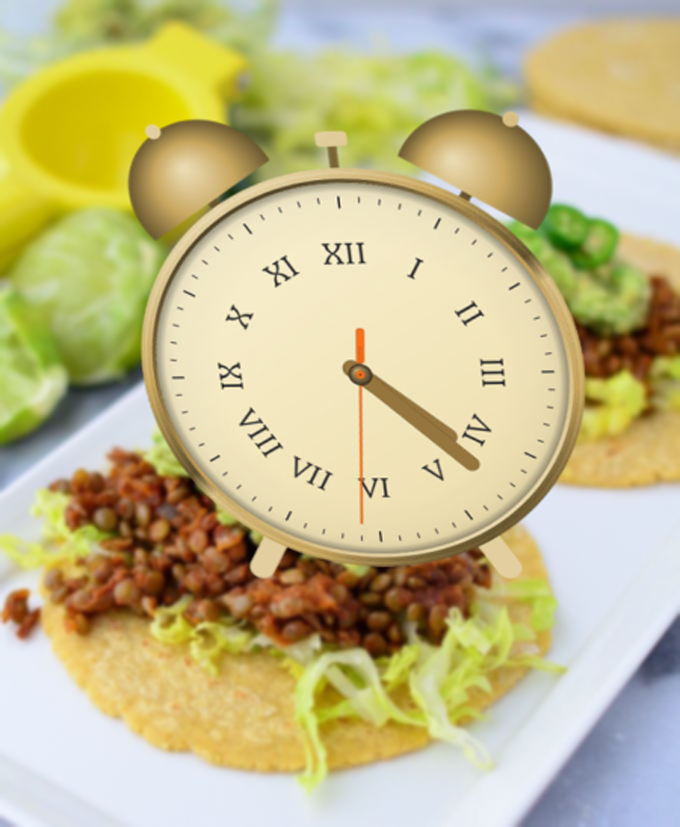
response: 4 h 22 min 31 s
